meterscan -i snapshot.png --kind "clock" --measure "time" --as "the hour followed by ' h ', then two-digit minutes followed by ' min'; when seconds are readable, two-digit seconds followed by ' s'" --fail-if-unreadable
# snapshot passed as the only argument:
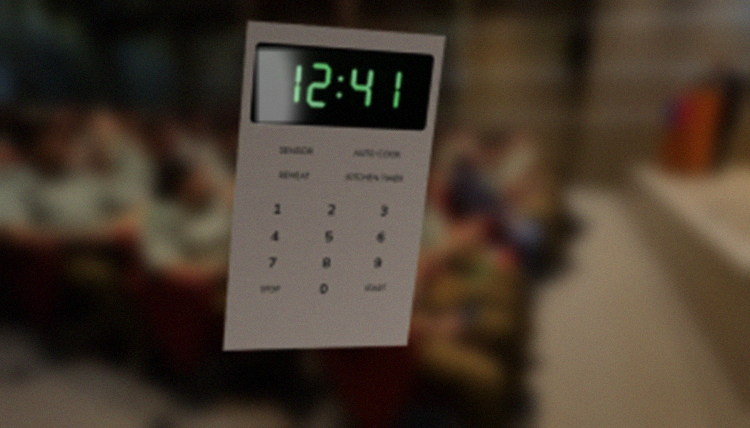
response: 12 h 41 min
